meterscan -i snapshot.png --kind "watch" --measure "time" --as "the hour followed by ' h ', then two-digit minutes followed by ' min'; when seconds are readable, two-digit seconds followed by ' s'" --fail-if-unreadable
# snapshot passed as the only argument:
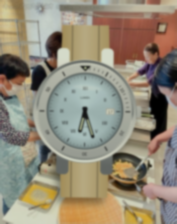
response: 6 h 27 min
